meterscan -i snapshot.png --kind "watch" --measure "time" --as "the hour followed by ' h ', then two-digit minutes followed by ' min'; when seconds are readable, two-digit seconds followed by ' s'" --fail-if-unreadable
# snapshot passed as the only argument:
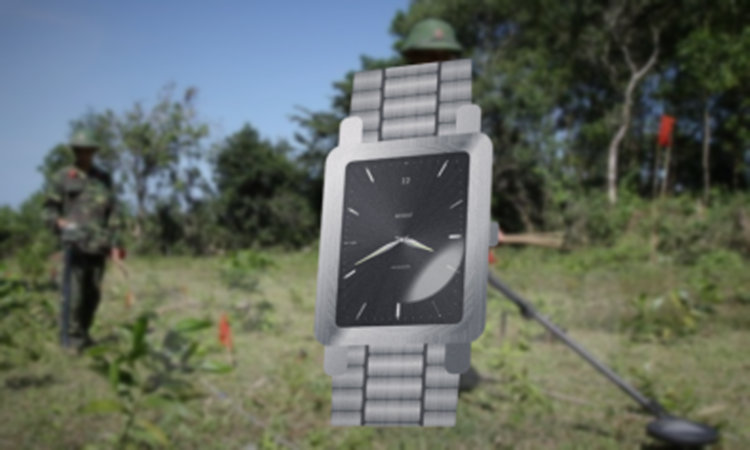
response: 3 h 41 min
